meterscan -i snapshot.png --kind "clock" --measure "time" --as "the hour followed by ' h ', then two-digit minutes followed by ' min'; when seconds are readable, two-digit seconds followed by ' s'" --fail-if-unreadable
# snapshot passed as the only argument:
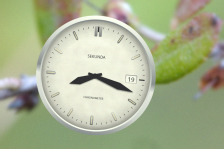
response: 8 h 18 min
